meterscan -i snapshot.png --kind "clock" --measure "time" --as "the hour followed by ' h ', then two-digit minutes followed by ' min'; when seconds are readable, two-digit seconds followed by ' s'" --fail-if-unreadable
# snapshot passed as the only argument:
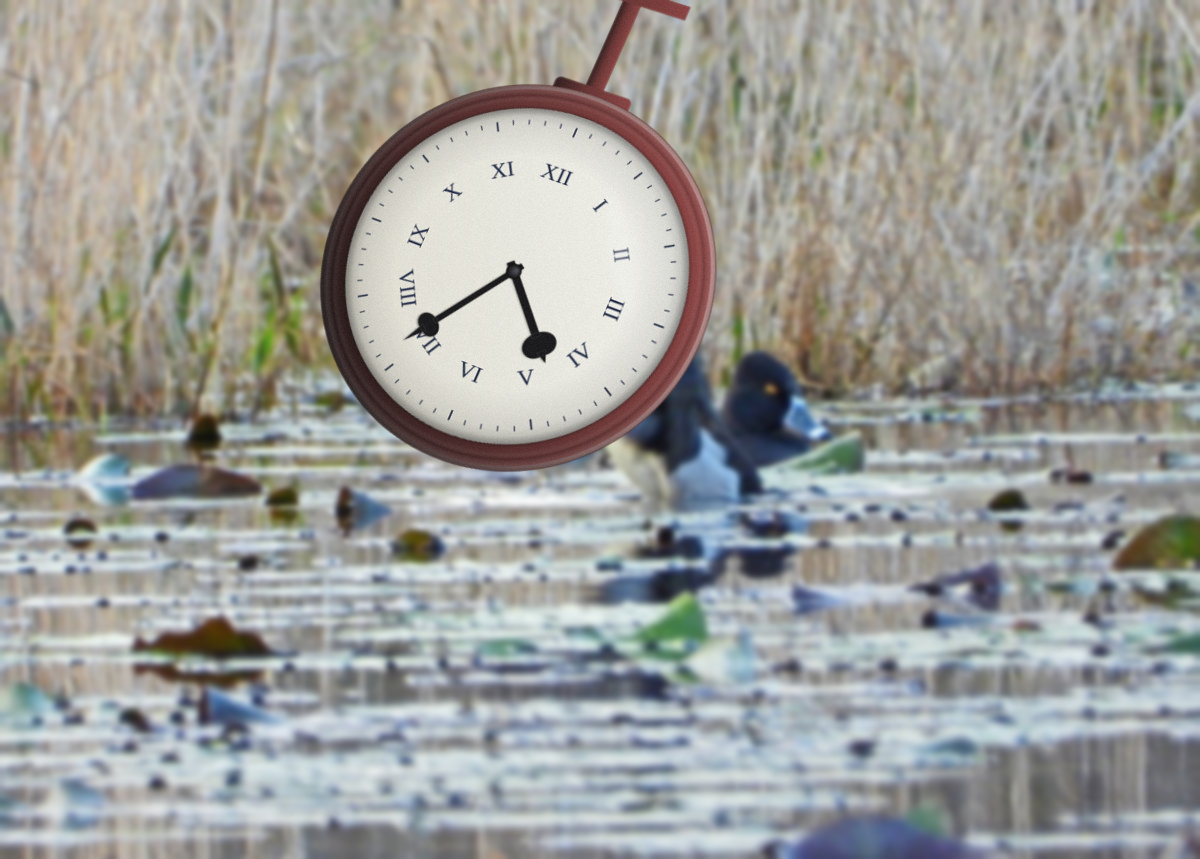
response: 4 h 36 min
